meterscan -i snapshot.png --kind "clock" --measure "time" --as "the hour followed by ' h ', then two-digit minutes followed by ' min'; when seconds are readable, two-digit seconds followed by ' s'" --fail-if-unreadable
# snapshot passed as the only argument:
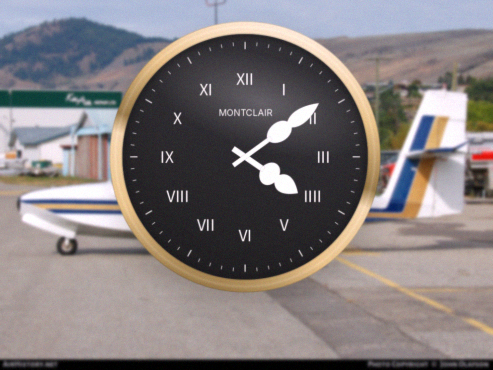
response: 4 h 09 min
